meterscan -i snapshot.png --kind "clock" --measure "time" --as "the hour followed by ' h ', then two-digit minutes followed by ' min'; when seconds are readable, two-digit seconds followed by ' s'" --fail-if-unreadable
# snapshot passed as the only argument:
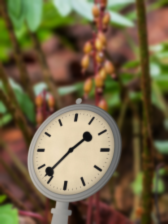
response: 1 h 37 min
